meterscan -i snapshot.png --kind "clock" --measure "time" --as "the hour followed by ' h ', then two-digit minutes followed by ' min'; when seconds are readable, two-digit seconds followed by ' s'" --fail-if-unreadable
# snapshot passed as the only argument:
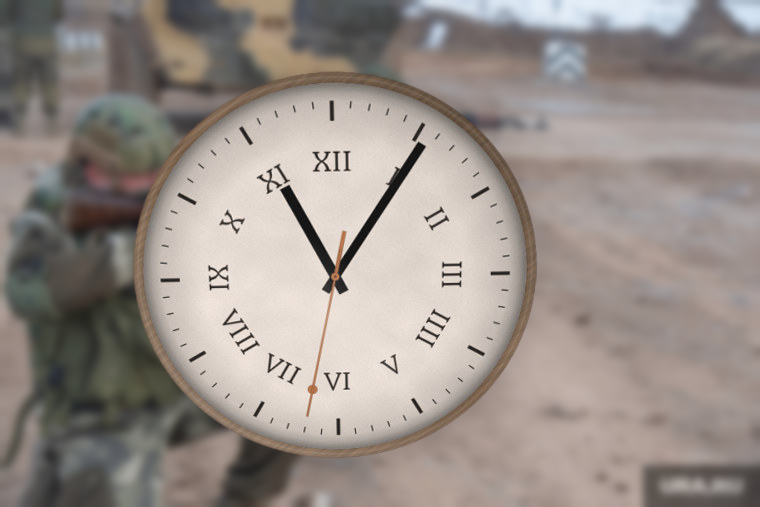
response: 11 h 05 min 32 s
